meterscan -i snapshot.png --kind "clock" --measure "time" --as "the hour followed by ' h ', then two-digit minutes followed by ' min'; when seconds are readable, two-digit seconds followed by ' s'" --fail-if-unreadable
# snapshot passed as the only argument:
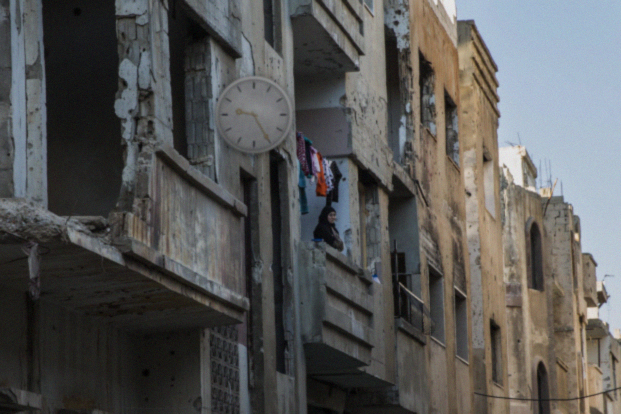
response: 9 h 25 min
